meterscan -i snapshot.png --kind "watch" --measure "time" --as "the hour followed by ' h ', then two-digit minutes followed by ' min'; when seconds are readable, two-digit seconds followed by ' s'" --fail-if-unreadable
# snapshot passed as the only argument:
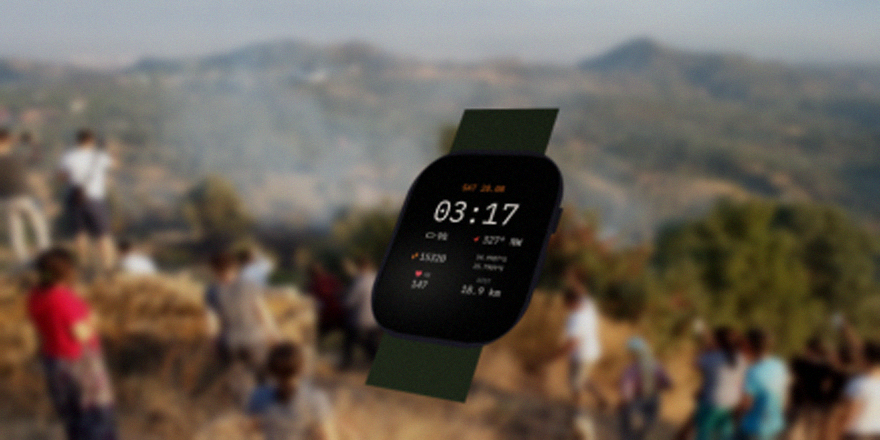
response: 3 h 17 min
